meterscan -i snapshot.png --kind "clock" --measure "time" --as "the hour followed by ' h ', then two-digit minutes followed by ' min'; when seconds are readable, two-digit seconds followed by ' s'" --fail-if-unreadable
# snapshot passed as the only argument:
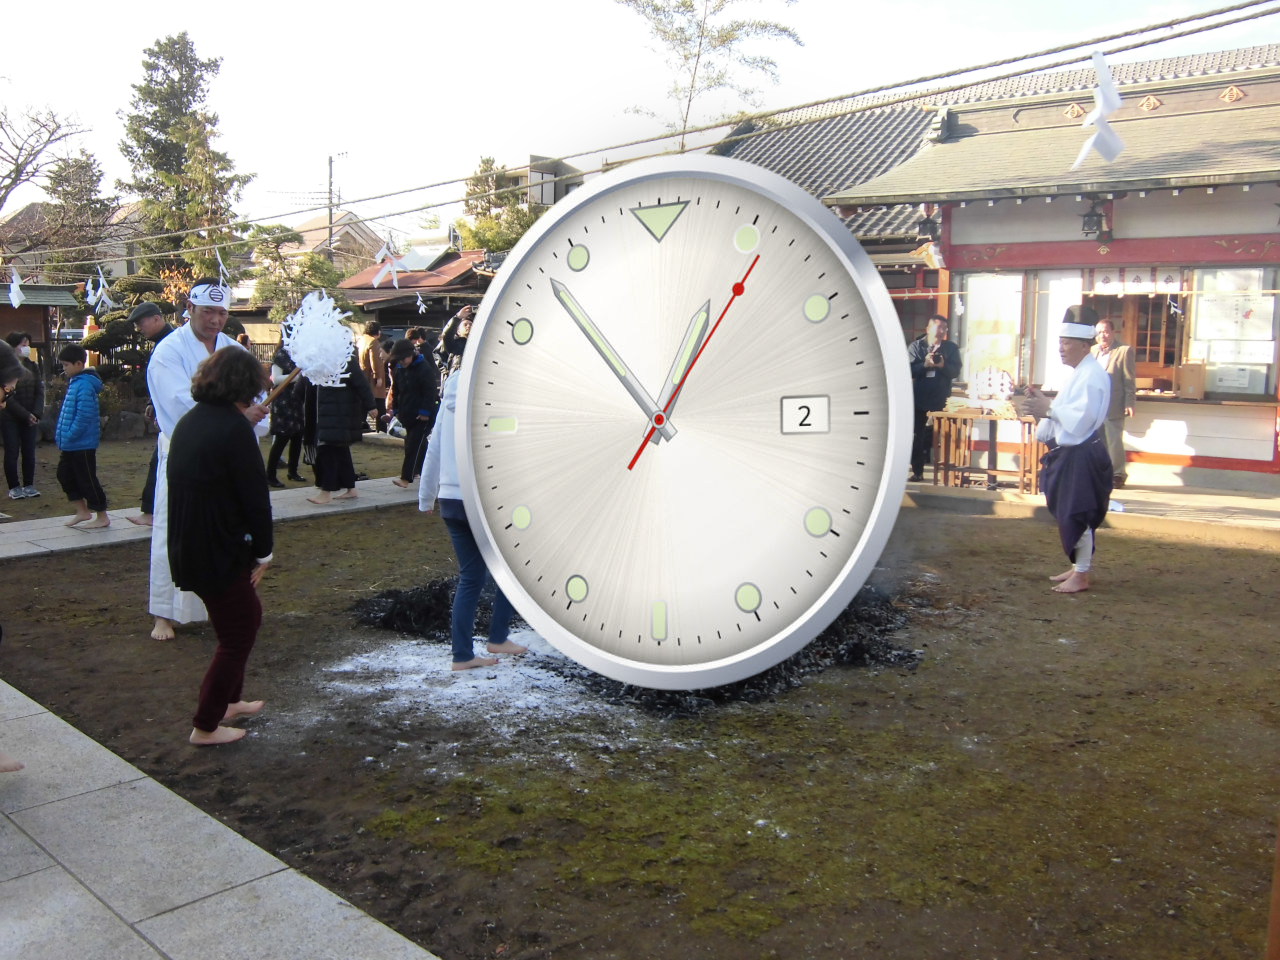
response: 12 h 53 min 06 s
